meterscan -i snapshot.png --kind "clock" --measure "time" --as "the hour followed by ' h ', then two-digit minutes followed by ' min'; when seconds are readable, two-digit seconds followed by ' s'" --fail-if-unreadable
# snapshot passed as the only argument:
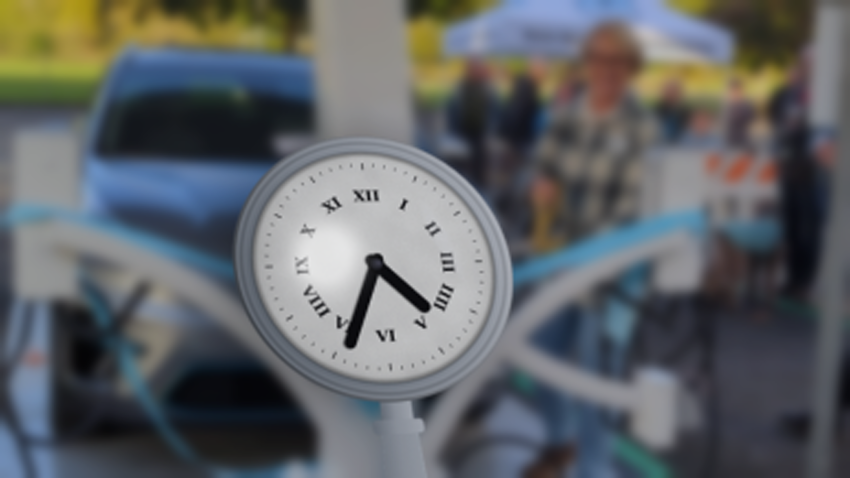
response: 4 h 34 min
